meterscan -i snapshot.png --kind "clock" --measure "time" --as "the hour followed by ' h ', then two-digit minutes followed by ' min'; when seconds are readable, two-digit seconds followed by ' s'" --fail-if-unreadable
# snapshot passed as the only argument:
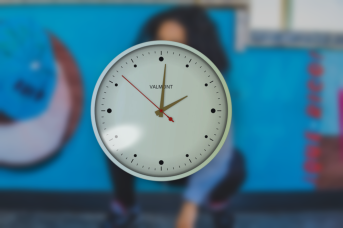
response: 2 h 00 min 52 s
